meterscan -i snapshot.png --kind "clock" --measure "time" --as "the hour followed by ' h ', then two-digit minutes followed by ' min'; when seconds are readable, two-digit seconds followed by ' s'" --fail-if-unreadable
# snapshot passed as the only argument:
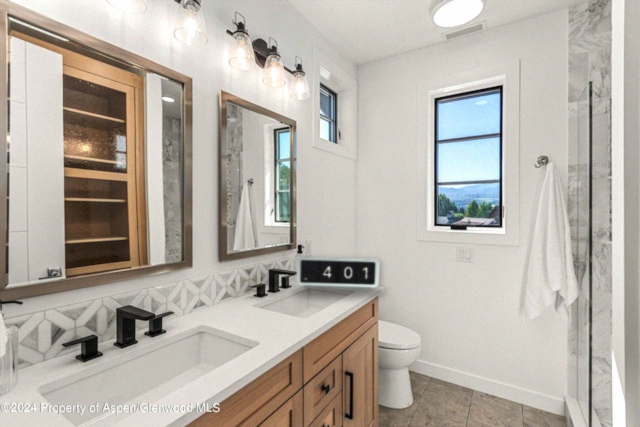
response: 4 h 01 min
